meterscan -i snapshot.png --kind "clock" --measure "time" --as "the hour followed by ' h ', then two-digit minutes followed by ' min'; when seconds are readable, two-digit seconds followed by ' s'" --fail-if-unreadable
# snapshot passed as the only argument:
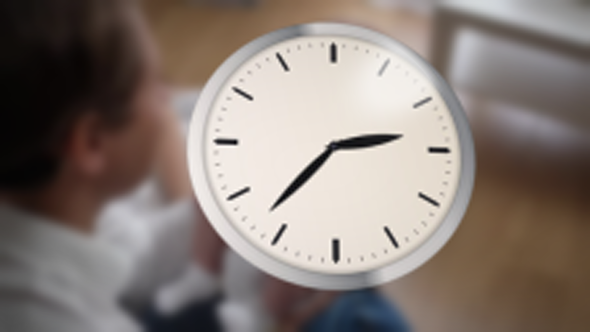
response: 2 h 37 min
